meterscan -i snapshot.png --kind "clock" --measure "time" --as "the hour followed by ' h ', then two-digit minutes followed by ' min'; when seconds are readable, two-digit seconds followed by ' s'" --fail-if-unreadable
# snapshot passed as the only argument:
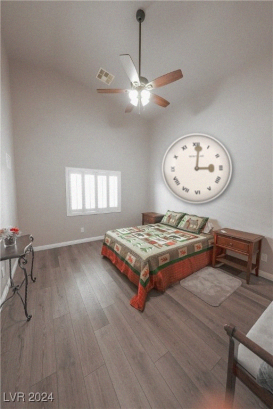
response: 3 h 01 min
